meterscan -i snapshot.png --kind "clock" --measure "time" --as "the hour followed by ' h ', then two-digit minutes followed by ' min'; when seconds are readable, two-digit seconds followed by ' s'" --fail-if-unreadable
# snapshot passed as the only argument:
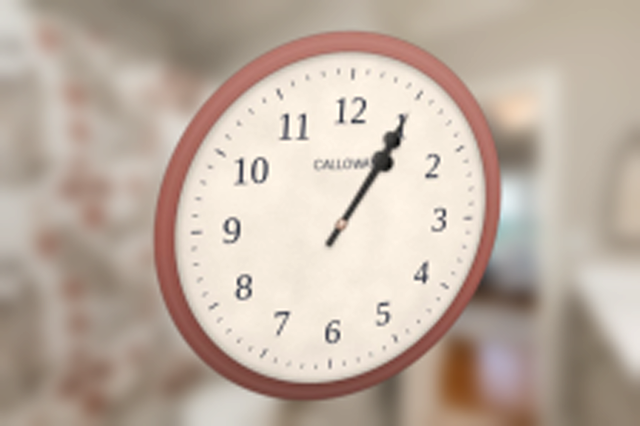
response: 1 h 05 min
